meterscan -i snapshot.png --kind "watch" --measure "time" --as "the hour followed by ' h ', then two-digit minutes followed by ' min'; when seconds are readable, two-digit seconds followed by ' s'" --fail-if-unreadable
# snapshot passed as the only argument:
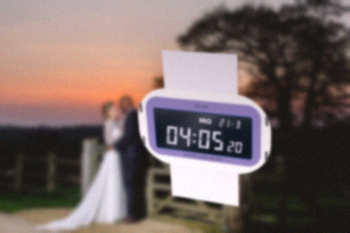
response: 4 h 05 min
